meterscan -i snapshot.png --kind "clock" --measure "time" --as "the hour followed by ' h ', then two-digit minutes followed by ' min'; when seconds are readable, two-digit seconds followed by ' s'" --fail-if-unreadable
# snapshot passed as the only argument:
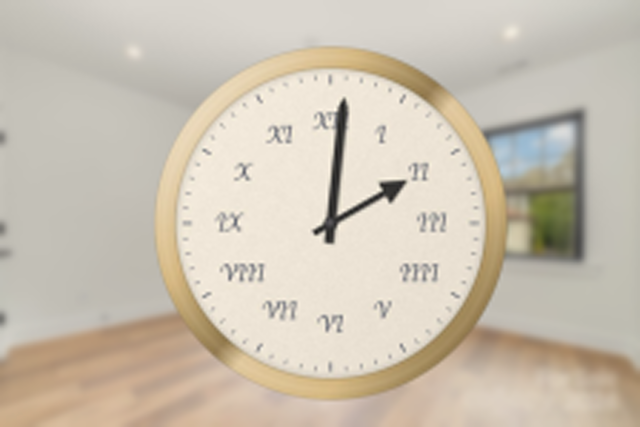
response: 2 h 01 min
